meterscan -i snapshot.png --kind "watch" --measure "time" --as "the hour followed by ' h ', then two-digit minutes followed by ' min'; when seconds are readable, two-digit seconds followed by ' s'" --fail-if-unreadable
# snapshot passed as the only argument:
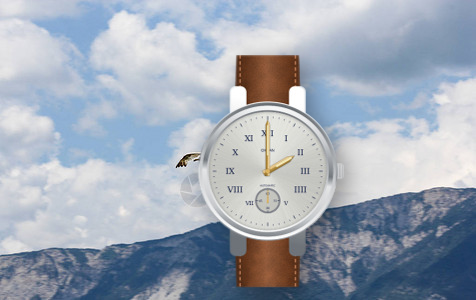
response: 2 h 00 min
